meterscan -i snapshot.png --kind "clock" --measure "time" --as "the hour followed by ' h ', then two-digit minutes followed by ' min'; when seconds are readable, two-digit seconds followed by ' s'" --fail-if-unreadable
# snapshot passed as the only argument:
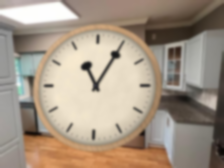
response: 11 h 05 min
